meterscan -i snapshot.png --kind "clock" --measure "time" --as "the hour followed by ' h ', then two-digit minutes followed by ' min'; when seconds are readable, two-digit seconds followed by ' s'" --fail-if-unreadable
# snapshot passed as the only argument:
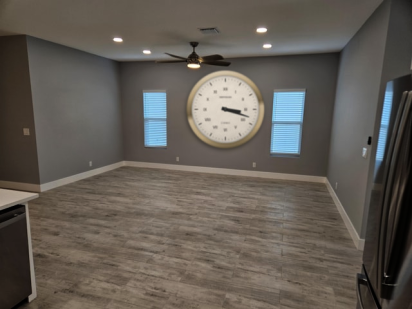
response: 3 h 18 min
